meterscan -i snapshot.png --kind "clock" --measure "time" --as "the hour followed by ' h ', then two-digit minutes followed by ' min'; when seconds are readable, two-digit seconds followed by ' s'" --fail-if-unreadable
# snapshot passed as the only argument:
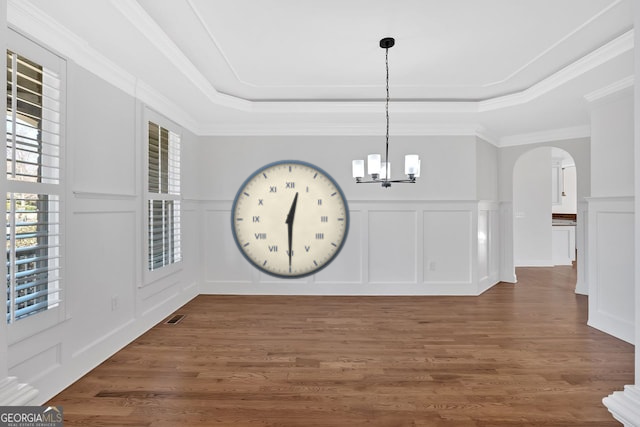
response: 12 h 30 min
